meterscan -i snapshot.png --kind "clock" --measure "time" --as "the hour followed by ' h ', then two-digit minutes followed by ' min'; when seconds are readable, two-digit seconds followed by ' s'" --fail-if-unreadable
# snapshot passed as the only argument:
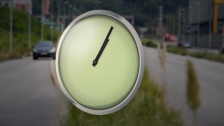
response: 1 h 05 min
